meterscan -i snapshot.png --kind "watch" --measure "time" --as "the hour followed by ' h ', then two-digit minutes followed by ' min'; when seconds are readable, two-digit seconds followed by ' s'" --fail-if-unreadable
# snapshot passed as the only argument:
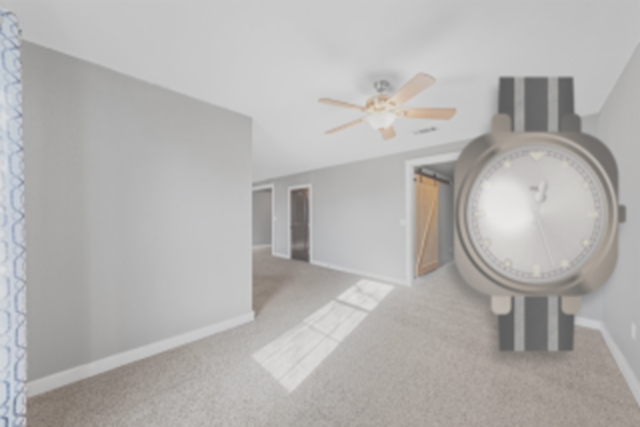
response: 12 h 27 min
